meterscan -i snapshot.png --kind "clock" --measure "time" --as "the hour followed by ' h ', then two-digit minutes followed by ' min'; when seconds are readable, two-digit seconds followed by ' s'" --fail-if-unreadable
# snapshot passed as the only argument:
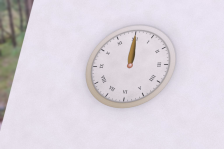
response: 12 h 00 min
